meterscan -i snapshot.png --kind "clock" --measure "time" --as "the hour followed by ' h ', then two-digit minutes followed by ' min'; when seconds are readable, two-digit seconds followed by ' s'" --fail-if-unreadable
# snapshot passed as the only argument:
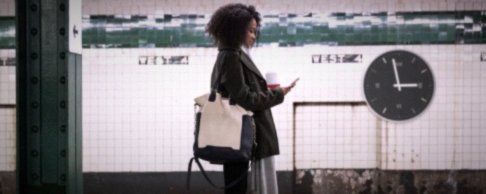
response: 2 h 58 min
